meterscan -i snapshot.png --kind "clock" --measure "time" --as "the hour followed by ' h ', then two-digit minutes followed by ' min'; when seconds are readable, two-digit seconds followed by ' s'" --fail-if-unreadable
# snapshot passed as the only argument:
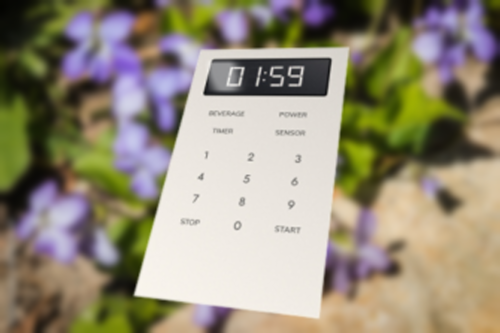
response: 1 h 59 min
